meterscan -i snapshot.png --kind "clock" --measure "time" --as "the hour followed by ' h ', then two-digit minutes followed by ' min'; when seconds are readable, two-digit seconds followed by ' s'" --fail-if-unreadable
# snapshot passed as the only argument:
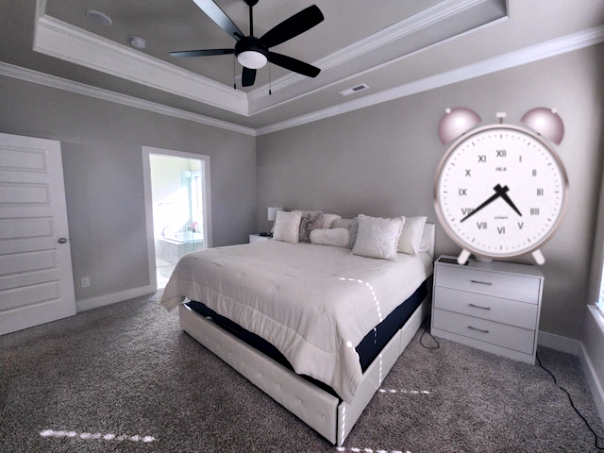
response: 4 h 39 min
